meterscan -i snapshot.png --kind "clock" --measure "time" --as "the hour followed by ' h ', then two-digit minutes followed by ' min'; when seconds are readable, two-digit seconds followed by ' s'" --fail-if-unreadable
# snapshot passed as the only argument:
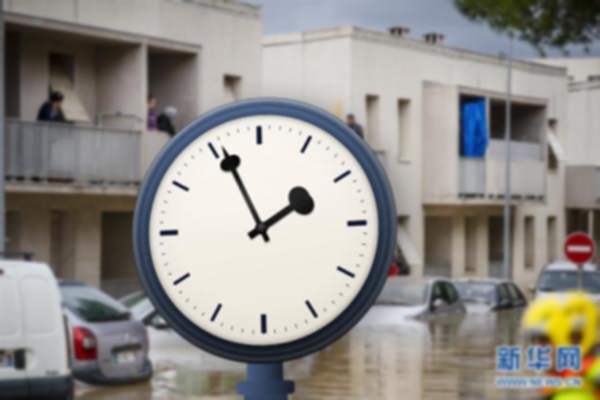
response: 1 h 56 min
